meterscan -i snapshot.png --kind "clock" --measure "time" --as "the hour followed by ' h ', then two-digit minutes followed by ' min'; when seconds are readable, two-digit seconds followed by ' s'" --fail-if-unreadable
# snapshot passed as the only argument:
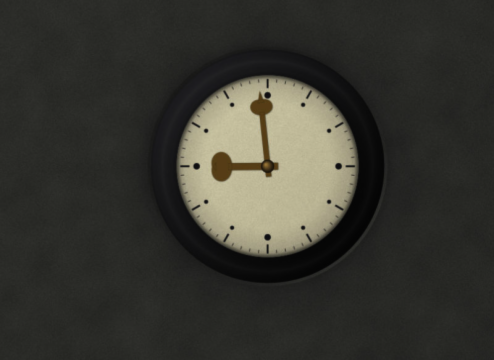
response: 8 h 59 min
